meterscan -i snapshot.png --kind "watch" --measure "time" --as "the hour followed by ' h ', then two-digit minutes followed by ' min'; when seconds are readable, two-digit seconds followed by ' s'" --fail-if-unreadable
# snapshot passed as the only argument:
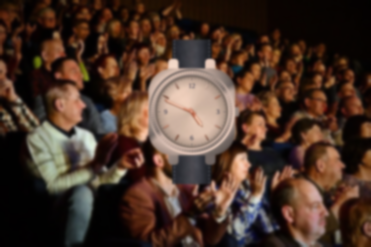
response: 4 h 49 min
